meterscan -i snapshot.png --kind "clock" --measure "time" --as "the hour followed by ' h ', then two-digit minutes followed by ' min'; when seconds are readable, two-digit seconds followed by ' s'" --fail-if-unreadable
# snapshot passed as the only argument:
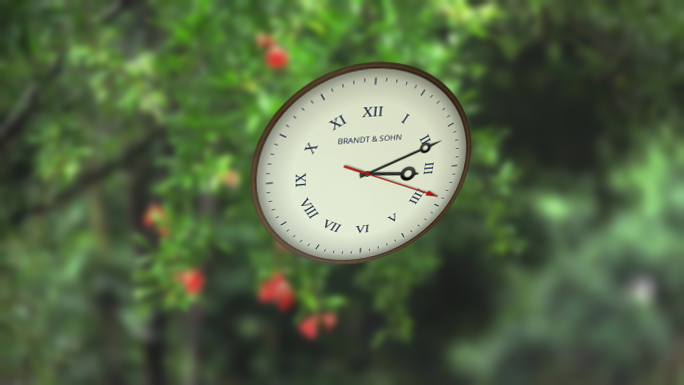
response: 3 h 11 min 19 s
